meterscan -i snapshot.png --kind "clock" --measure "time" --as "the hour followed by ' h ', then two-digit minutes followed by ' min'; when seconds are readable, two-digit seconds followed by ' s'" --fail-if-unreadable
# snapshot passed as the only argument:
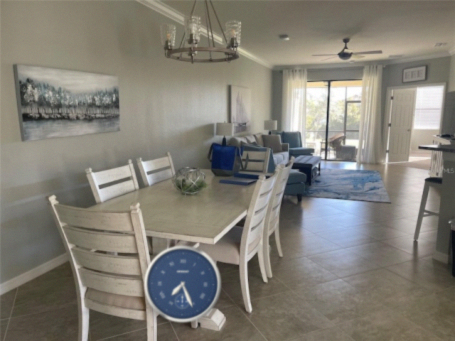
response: 7 h 26 min
